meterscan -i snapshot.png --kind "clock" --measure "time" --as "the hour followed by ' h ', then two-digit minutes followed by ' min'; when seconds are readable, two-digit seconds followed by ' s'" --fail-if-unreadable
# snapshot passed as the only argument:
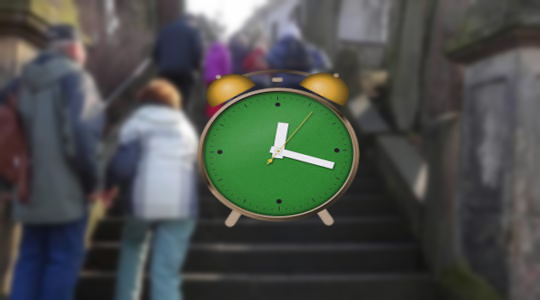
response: 12 h 18 min 06 s
